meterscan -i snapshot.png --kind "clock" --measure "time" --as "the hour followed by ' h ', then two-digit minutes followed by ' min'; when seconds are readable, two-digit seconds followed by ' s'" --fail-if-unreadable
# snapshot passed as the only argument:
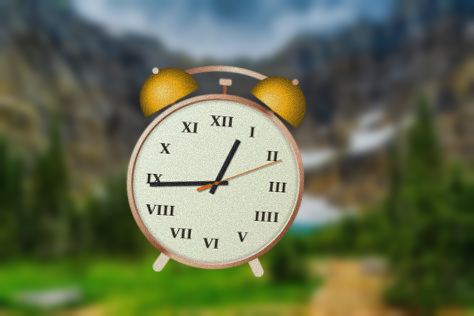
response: 12 h 44 min 11 s
